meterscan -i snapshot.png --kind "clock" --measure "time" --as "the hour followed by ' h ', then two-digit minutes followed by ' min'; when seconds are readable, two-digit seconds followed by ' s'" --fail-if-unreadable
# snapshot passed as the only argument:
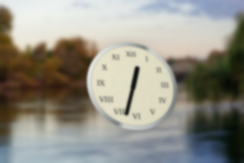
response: 12 h 33 min
